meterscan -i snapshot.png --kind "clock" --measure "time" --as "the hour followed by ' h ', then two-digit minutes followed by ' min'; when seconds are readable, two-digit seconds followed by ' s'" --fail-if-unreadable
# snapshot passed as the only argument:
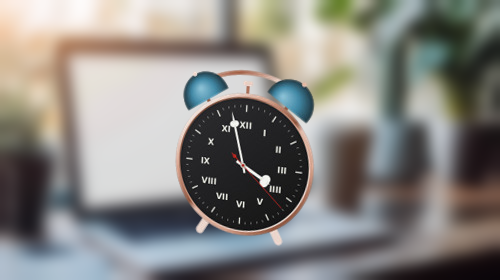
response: 3 h 57 min 22 s
